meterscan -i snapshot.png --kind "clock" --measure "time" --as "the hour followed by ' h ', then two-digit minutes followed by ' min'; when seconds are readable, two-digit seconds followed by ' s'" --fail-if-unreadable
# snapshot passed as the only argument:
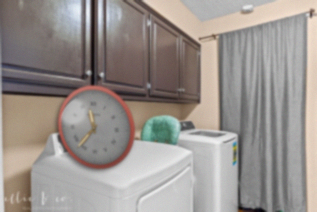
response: 11 h 37 min
